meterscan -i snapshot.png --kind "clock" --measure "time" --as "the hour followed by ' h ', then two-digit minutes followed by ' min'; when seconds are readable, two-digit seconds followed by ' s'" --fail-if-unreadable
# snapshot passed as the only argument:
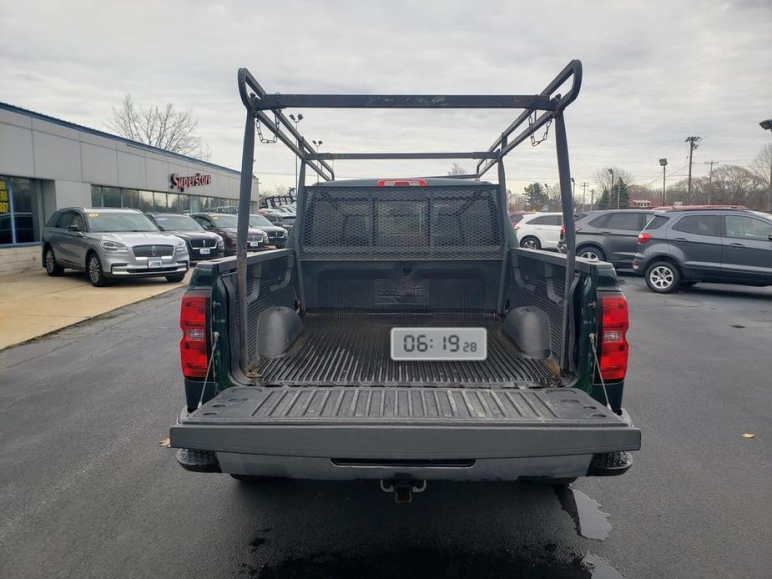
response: 6 h 19 min 28 s
